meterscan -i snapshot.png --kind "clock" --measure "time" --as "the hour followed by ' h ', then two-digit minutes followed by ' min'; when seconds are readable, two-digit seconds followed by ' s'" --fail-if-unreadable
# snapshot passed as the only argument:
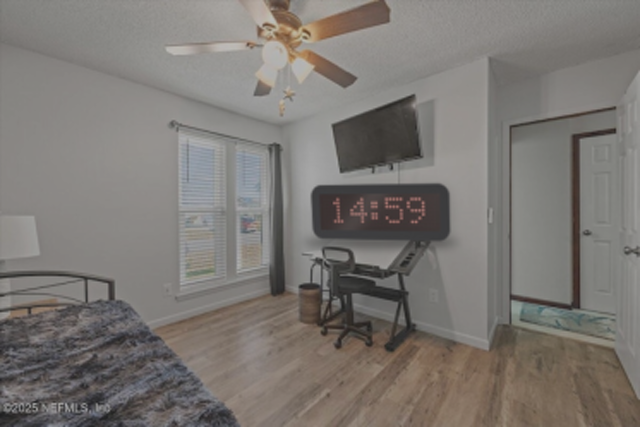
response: 14 h 59 min
